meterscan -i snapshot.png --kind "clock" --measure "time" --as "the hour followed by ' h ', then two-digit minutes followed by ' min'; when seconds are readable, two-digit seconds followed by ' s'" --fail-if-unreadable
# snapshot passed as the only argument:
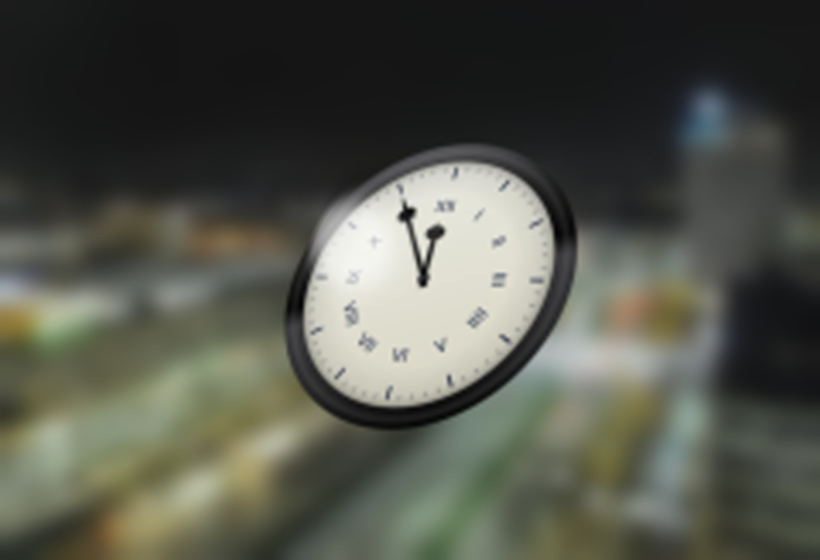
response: 11 h 55 min
